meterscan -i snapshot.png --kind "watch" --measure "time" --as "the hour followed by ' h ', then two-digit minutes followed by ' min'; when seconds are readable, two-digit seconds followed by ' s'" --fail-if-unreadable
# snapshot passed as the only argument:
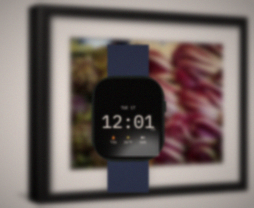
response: 12 h 01 min
